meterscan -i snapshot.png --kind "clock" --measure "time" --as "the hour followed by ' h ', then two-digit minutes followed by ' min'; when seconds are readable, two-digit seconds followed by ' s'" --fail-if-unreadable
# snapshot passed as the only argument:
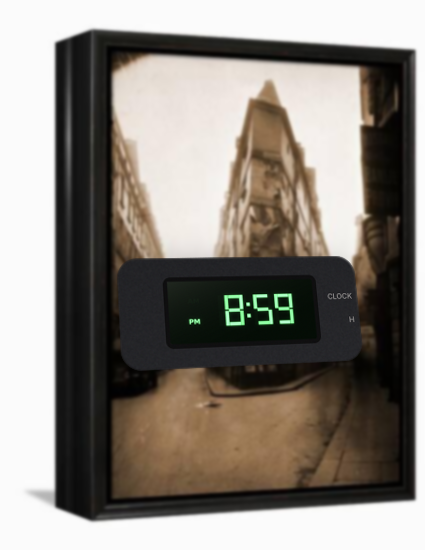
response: 8 h 59 min
